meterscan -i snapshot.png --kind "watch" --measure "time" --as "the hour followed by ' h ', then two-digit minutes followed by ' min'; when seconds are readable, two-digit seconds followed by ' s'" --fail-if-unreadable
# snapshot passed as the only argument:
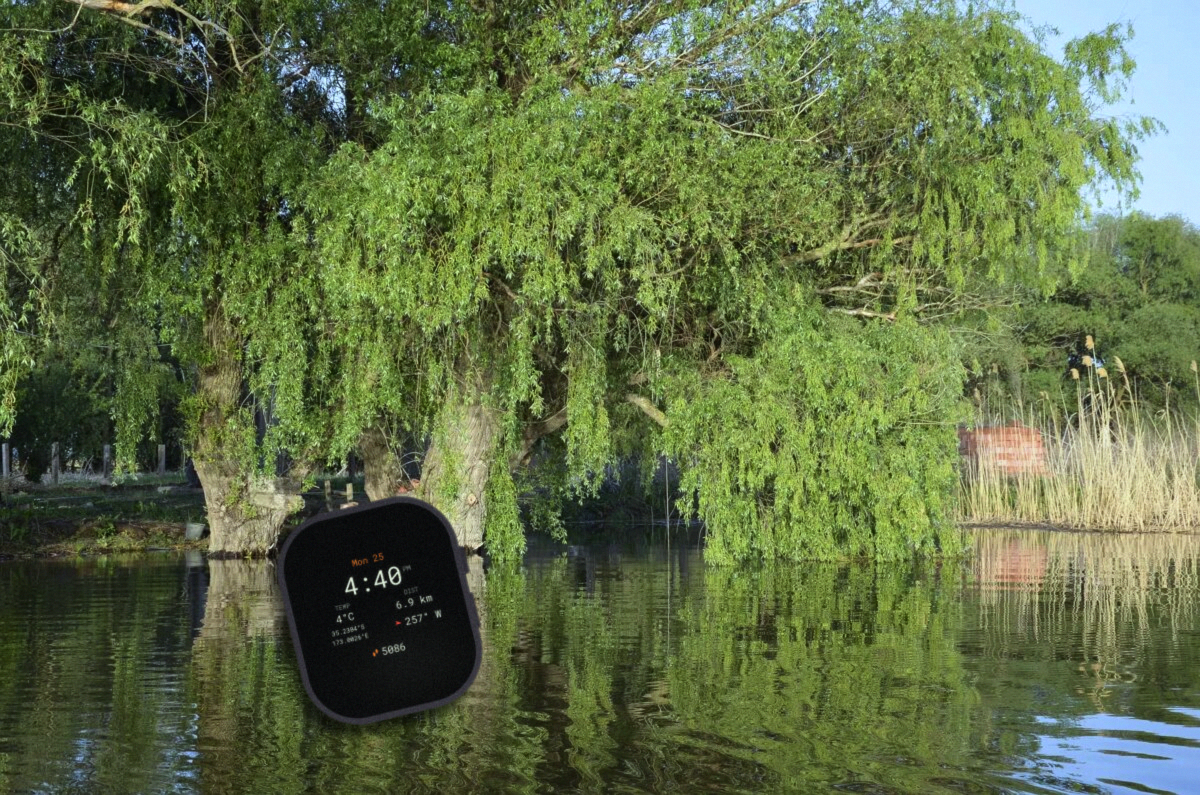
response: 4 h 40 min
